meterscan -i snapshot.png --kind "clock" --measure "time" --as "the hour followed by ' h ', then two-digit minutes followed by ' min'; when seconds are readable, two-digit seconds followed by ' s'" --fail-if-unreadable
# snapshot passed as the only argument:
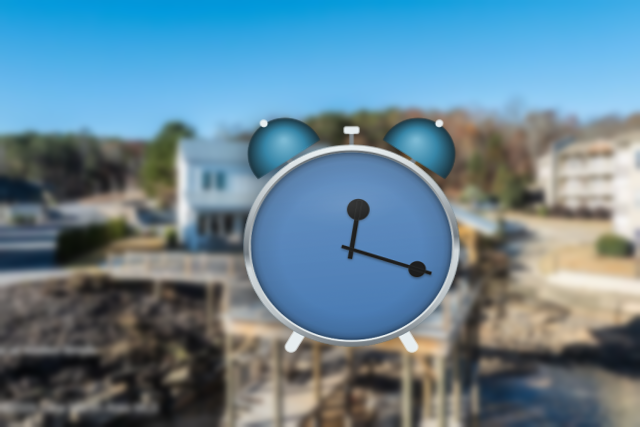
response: 12 h 18 min
